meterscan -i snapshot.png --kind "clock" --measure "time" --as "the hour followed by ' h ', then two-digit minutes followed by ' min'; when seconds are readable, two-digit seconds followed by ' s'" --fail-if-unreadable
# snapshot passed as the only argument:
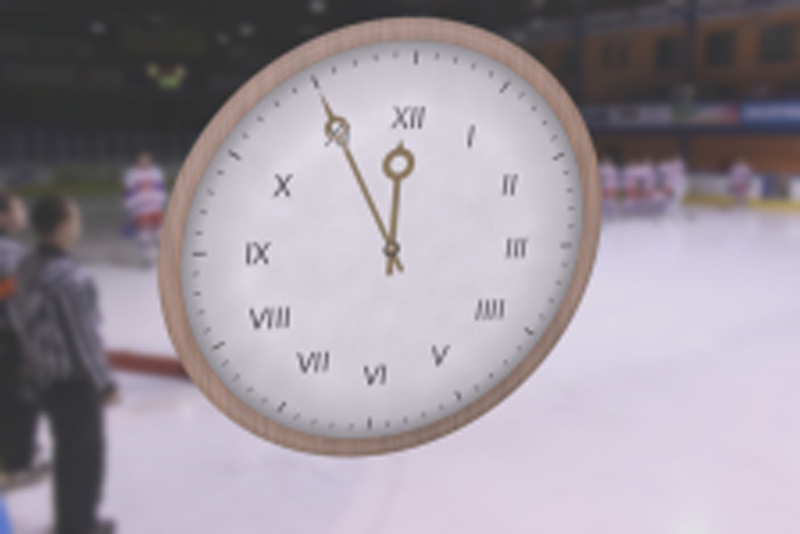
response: 11 h 55 min
